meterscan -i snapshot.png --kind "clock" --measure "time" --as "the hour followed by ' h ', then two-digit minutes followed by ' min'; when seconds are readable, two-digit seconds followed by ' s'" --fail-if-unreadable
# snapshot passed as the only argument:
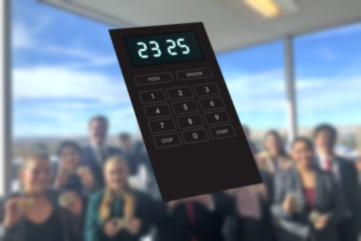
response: 23 h 25 min
